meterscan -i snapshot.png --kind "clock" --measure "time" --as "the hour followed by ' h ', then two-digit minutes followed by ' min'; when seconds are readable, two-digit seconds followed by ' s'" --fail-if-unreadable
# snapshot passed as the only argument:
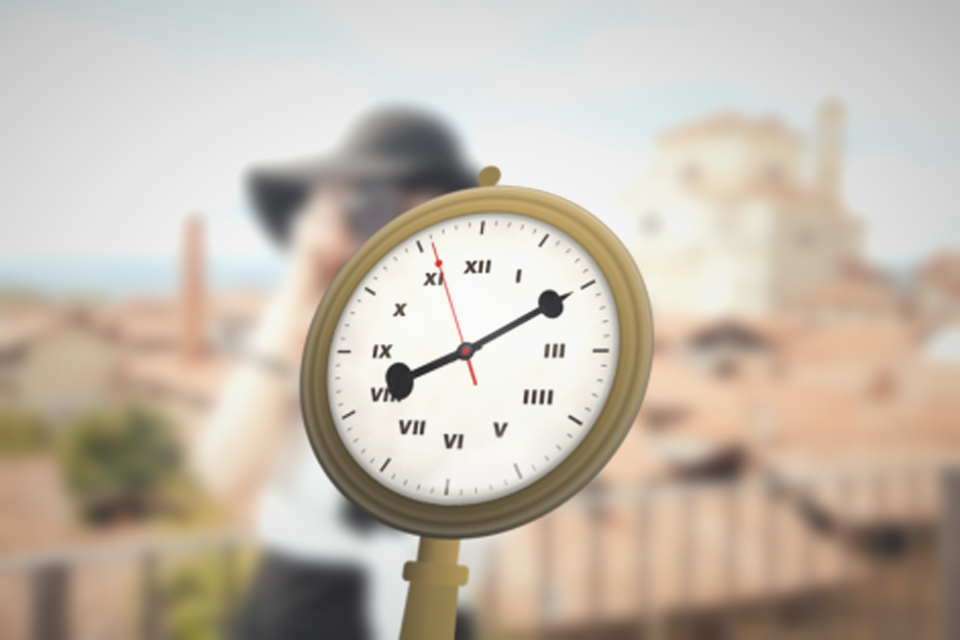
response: 8 h 09 min 56 s
